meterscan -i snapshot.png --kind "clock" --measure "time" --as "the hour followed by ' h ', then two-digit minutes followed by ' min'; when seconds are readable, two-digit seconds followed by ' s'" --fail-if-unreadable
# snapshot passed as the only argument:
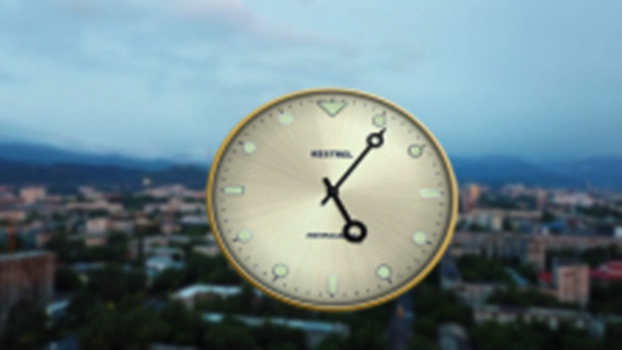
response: 5 h 06 min
